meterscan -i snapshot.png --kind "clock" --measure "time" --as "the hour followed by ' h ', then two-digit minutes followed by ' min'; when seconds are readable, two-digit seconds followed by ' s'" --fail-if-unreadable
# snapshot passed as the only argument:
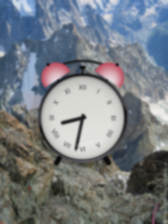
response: 8 h 32 min
